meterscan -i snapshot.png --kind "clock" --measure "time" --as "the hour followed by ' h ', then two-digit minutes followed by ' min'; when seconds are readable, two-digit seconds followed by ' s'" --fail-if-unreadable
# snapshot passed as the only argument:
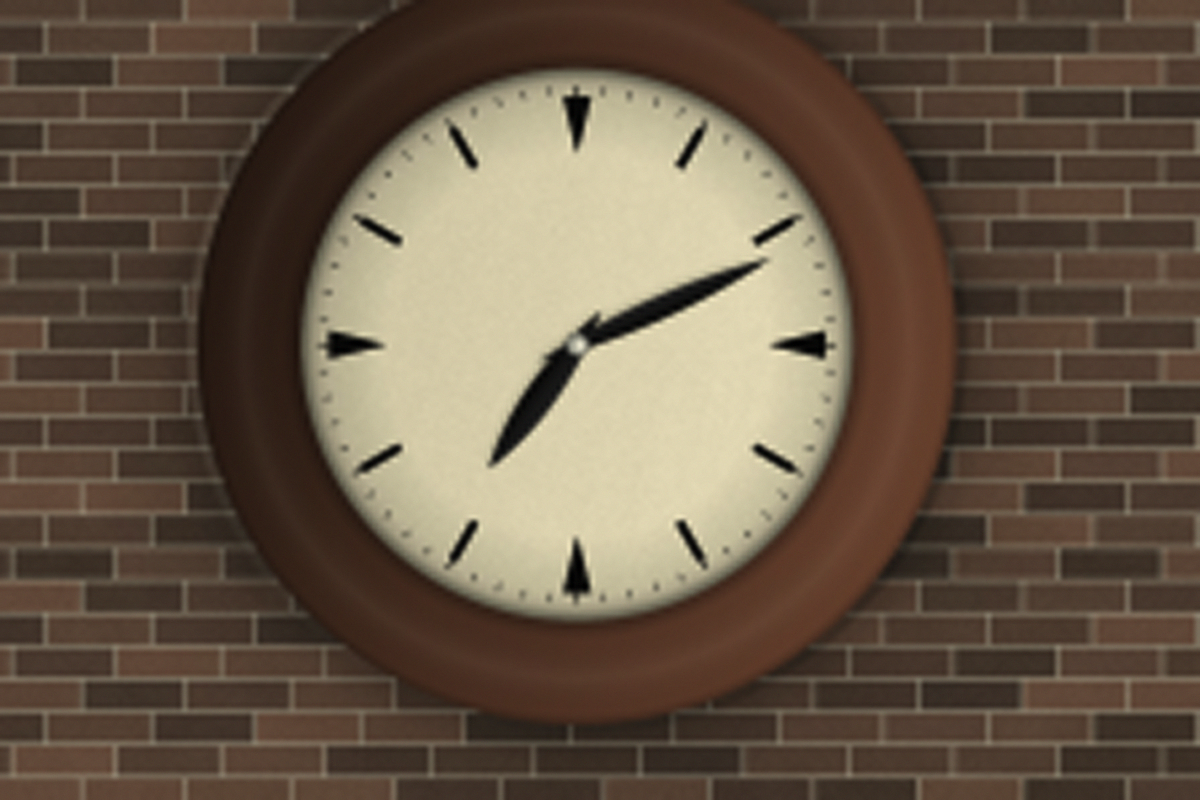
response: 7 h 11 min
